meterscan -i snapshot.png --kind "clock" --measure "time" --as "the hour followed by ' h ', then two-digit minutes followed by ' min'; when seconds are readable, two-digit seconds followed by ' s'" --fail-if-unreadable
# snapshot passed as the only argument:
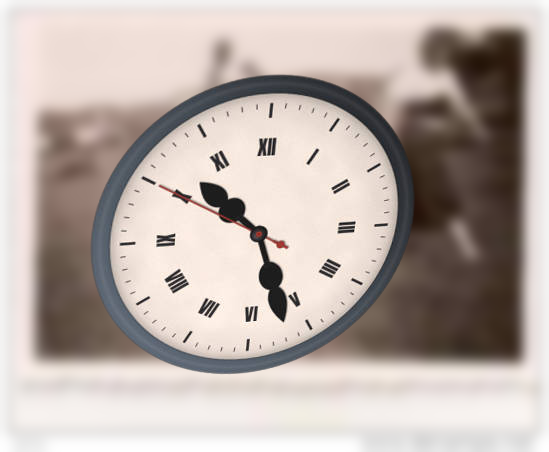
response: 10 h 26 min 50 s
